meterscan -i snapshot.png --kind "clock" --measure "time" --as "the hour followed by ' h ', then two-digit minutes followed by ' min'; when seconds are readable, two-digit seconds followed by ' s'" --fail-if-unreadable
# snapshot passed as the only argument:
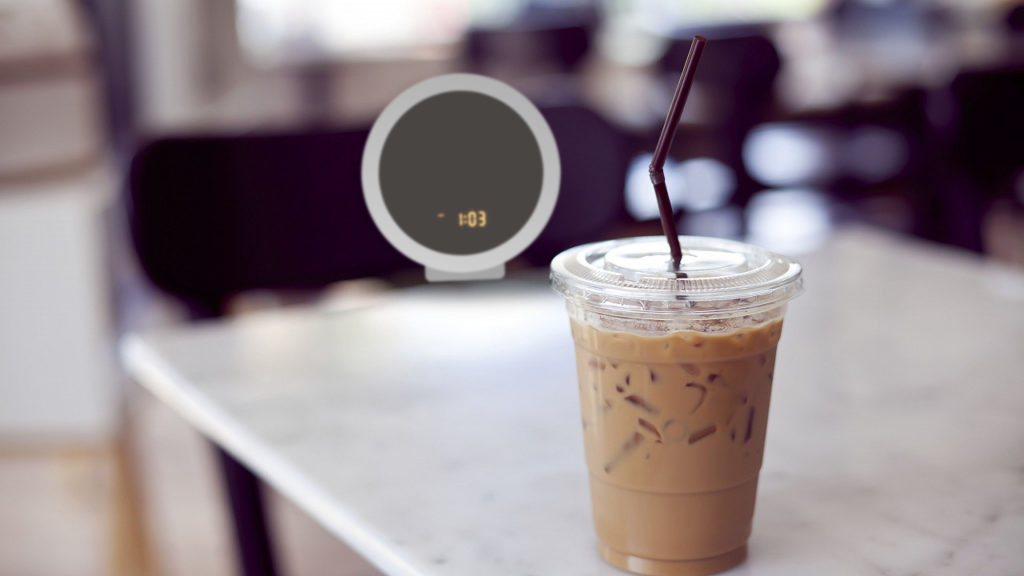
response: 1 h 03 min
